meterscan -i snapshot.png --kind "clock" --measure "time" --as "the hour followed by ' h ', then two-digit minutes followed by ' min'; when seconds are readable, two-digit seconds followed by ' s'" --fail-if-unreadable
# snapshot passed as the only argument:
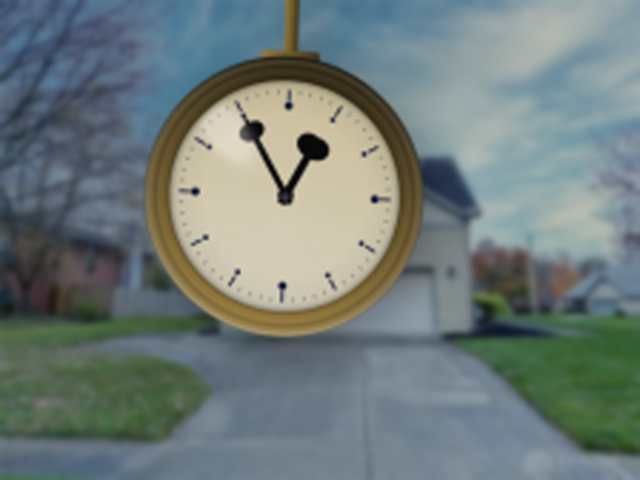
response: 12 h 55 min
